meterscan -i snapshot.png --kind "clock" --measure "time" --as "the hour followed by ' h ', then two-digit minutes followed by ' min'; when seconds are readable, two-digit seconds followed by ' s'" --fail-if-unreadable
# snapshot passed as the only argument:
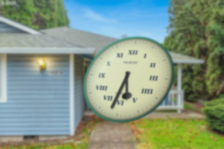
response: 5 h 32 min
